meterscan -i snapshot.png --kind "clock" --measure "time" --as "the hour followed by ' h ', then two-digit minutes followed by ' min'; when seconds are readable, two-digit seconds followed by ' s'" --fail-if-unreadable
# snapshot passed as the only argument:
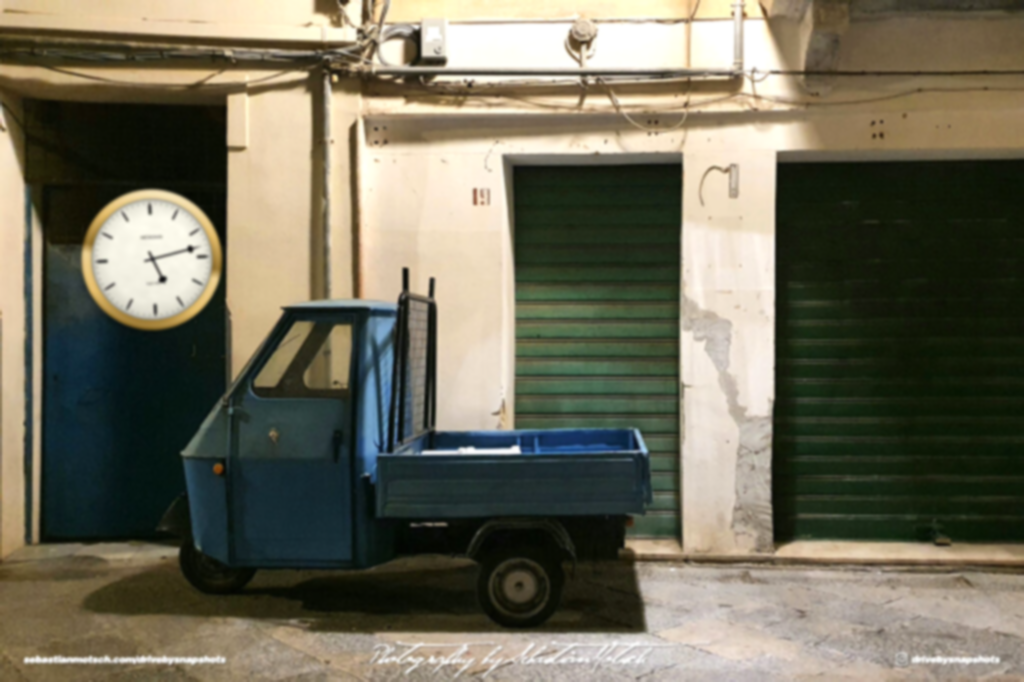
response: 5 h 13 min
